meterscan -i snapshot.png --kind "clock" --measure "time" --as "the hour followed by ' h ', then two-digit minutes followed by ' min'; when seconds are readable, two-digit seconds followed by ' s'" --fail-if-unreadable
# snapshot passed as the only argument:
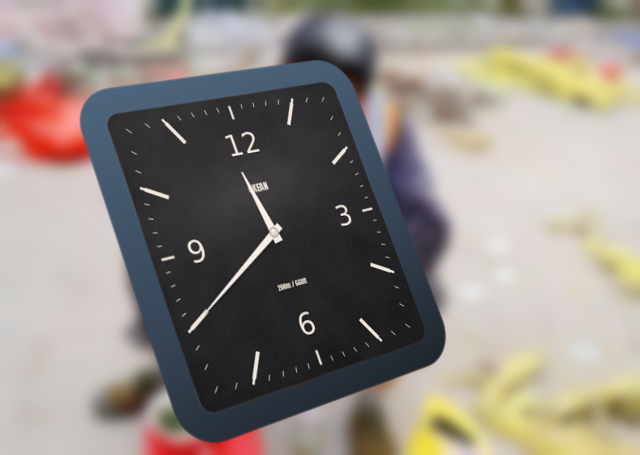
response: 11 h 40 min
